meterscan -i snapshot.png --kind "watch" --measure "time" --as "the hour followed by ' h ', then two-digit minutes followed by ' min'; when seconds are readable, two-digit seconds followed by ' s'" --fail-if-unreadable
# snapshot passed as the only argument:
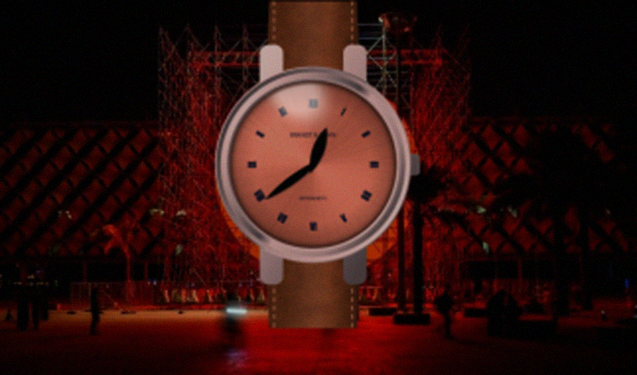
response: 12 h 39 min
